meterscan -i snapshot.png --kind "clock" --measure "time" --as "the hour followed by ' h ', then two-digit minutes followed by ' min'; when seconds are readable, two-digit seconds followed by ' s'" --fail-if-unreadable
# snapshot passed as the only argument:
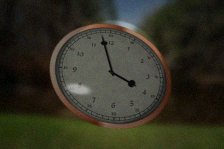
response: 3 h 58 min
